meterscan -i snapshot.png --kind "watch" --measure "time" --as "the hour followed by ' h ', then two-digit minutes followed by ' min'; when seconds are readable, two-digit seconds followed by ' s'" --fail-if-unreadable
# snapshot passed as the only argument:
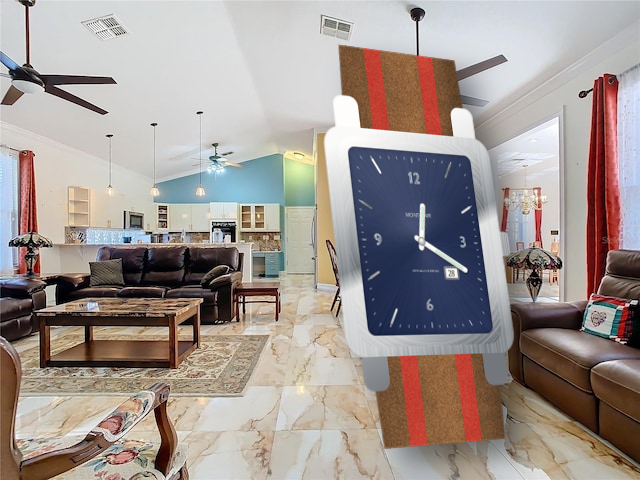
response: 12 h 20 min
